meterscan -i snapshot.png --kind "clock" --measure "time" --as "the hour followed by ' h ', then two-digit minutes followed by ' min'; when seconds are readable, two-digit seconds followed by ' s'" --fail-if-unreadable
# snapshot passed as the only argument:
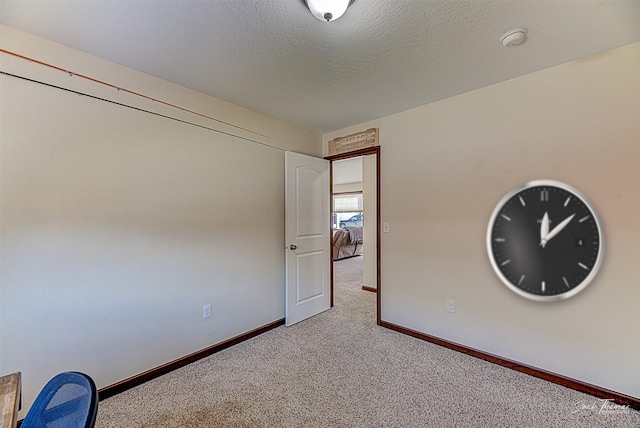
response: 12 h 08 min
